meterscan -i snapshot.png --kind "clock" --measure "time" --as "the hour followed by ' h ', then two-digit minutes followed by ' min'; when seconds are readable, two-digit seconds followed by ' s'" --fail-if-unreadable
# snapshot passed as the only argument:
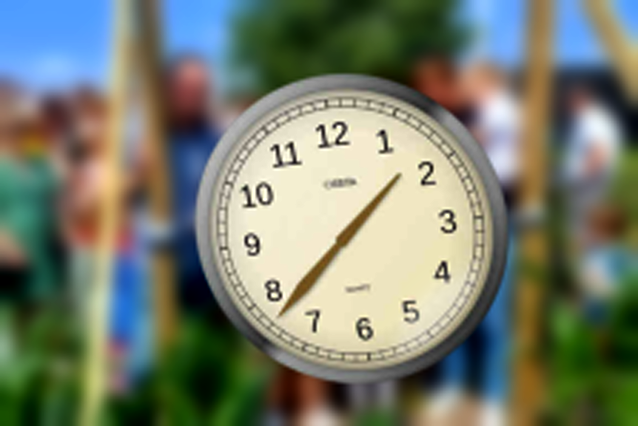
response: 1 h 38 min
